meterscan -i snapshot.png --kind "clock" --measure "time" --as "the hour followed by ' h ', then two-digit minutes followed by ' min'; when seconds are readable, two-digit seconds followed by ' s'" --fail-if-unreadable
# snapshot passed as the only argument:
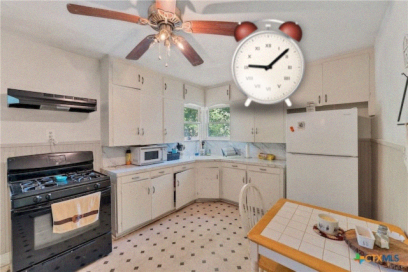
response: 9 h 08 min
